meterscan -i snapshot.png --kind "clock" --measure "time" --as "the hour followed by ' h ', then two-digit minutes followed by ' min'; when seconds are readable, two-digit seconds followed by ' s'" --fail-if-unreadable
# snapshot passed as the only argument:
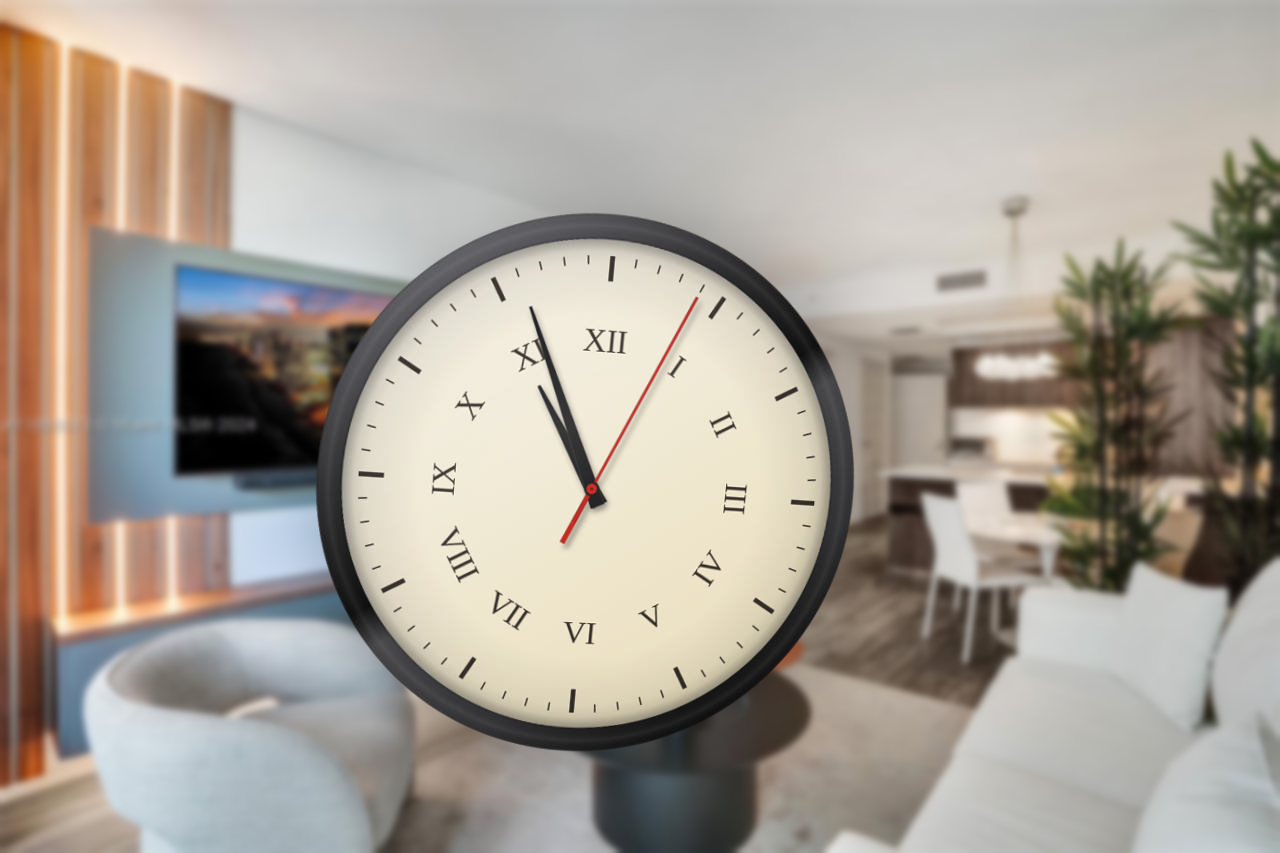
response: 10 h 56 min 04 s
